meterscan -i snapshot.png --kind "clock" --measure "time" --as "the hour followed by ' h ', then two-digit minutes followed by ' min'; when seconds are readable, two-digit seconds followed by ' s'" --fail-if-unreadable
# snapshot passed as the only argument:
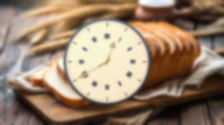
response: 12 h 40 min
